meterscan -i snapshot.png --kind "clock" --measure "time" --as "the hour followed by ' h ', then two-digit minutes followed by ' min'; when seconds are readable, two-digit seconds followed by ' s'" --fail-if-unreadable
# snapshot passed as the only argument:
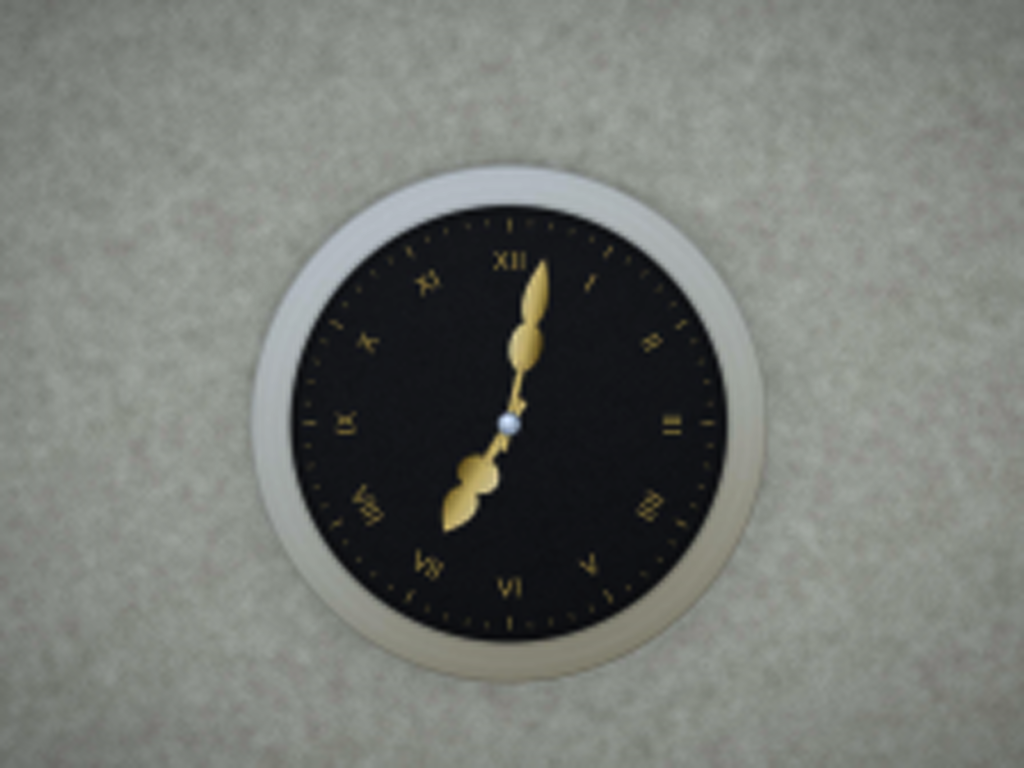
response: 7 h 02 min
